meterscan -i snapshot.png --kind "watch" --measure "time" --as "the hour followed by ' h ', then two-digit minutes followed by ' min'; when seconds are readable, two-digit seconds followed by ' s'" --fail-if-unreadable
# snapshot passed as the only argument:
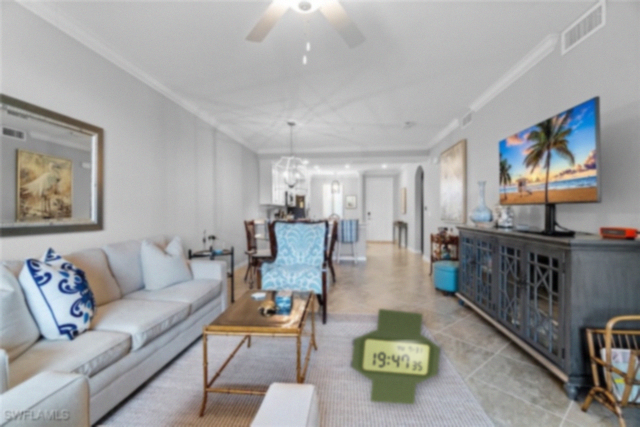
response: 19 h 47 min
